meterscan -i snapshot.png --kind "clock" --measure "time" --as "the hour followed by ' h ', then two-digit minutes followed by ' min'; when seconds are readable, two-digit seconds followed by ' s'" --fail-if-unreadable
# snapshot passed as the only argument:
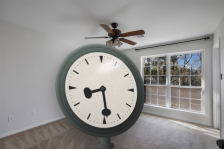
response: 8 h 29 min
